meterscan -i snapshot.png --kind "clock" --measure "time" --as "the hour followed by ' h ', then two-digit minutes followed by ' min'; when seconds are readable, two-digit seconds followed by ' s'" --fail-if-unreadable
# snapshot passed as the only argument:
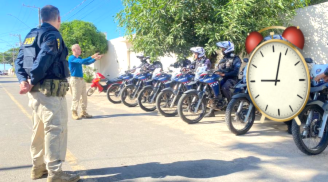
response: 9 h 03 min
